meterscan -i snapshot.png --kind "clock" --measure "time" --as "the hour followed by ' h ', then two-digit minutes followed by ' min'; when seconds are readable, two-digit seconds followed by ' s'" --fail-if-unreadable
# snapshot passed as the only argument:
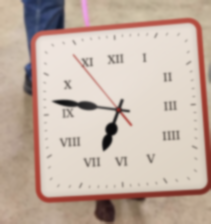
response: 6 h 46 min 54 s
